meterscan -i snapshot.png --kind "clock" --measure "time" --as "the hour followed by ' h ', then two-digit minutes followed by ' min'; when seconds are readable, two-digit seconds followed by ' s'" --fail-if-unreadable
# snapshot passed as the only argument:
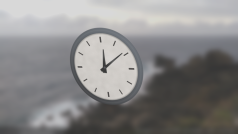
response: 12 h 09 min
